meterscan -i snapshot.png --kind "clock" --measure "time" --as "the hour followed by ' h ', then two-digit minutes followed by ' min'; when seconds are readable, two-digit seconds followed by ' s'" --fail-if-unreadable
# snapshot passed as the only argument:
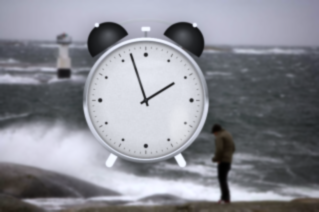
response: 1 h 57 min
